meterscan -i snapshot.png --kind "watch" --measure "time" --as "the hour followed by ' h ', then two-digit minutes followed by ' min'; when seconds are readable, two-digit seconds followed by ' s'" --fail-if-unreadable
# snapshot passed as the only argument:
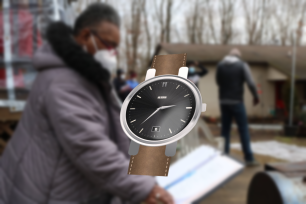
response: 2 h 37 min
